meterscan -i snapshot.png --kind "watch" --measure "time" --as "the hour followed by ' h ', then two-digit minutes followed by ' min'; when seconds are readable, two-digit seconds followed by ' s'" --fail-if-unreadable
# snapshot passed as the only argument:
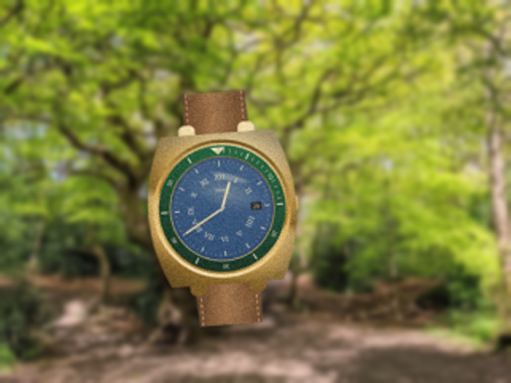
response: 12 h 40 min
